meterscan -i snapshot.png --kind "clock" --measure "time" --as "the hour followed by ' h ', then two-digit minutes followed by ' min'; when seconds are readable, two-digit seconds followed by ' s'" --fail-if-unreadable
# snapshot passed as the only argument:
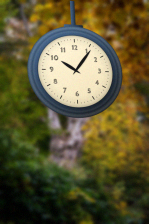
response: 10 h 06 min
